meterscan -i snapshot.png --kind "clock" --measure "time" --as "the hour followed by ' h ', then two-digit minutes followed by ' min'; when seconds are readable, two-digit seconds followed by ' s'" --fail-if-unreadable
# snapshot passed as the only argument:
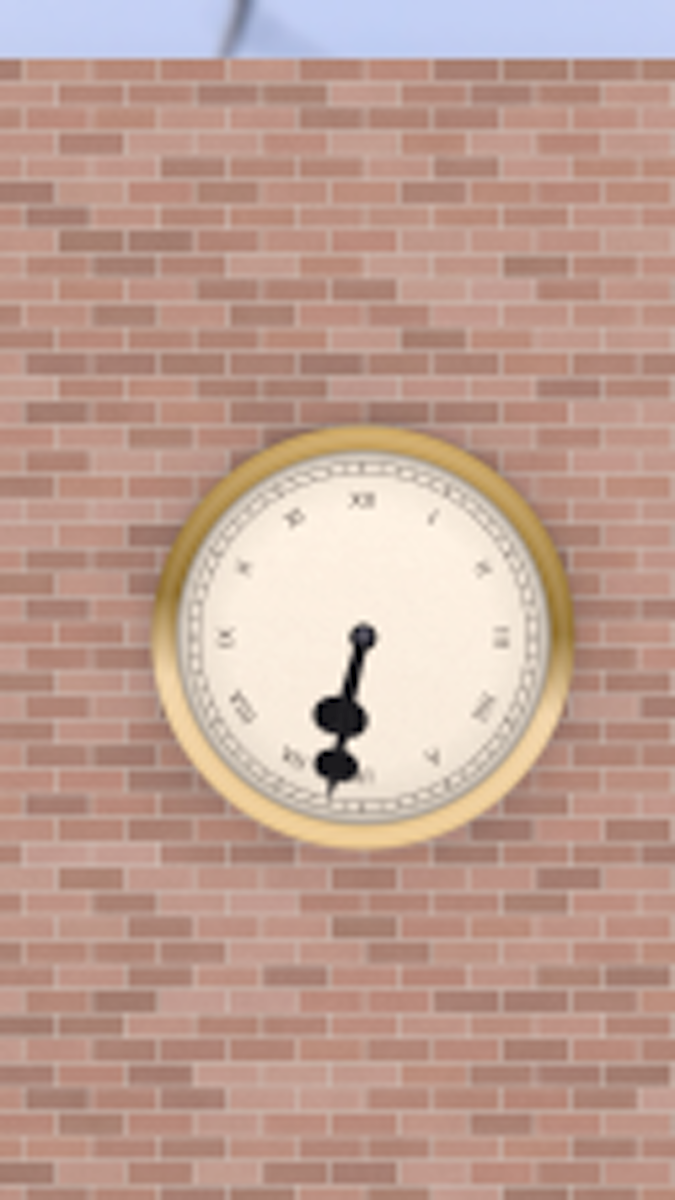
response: 6 h 32 min
